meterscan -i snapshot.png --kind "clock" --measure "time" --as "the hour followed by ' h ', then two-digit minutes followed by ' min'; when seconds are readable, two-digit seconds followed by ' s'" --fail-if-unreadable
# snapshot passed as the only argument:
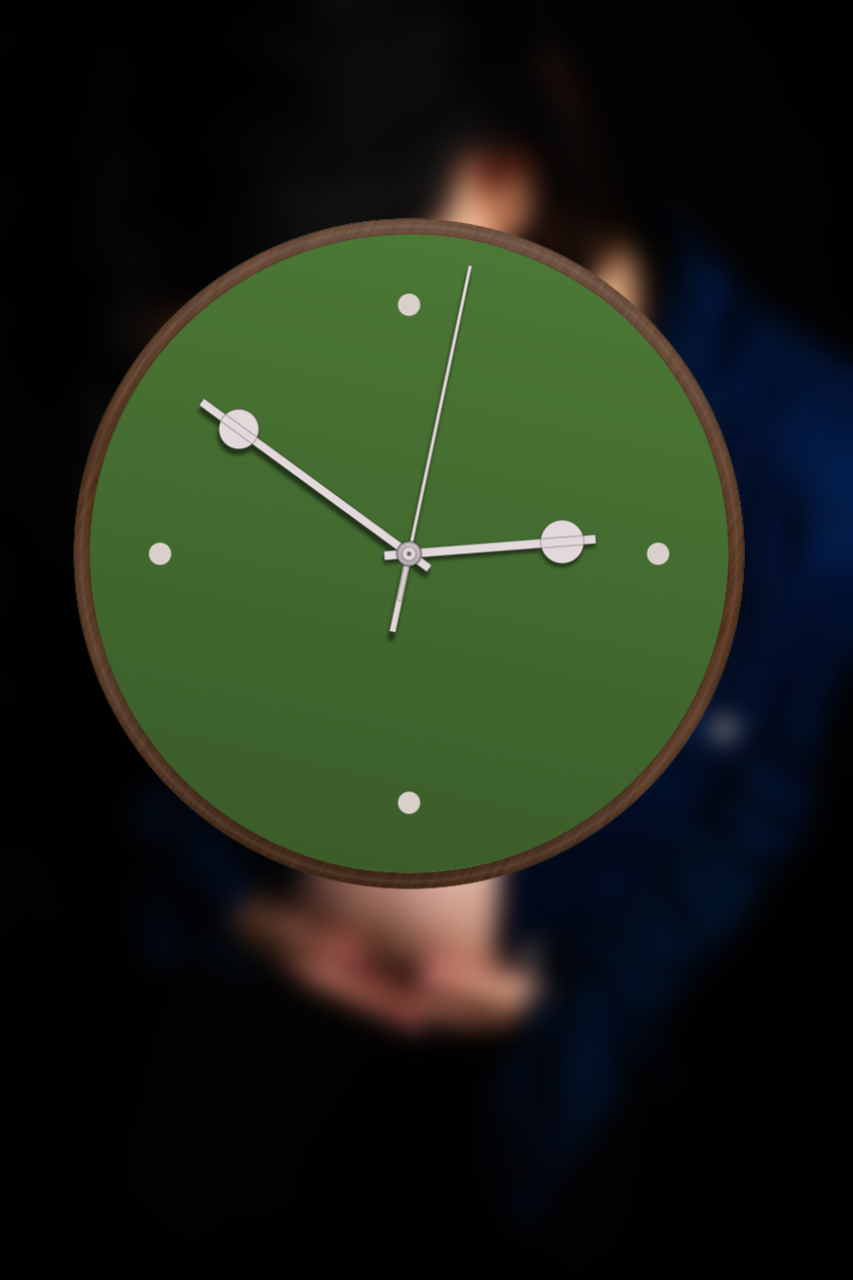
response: 2 h 51 min 02 s
